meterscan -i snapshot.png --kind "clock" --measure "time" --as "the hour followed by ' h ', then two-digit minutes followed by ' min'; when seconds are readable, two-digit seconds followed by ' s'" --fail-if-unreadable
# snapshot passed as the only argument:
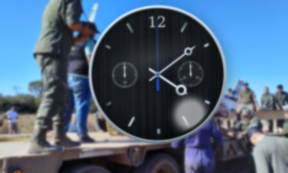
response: 4 h 09 min
